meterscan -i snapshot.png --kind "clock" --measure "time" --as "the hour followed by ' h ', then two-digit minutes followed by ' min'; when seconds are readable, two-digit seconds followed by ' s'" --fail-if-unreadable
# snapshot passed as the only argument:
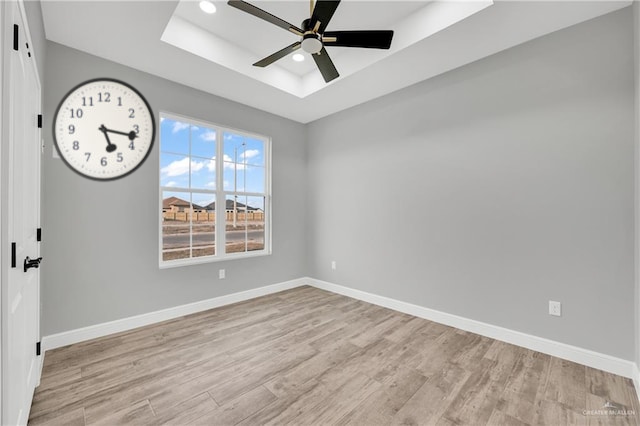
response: 5 h 17 min
